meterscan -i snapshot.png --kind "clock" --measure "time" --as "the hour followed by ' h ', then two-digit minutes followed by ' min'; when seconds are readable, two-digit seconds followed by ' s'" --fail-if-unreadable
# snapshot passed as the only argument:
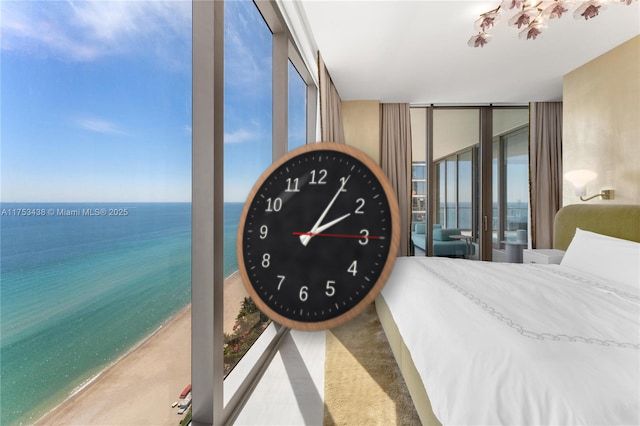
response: 2 h 05 min 15 s
